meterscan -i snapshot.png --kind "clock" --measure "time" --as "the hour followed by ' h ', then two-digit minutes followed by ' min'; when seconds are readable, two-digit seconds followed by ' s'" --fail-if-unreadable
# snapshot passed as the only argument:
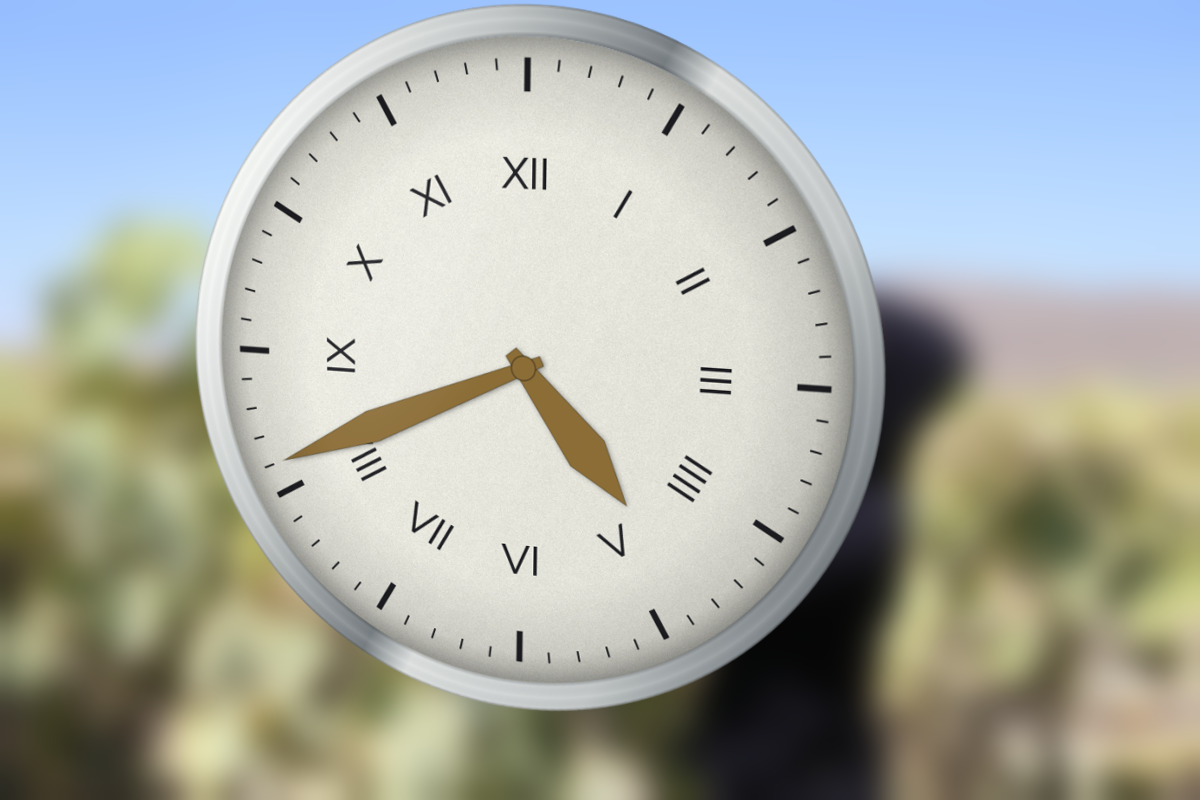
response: 4 h 41 min
